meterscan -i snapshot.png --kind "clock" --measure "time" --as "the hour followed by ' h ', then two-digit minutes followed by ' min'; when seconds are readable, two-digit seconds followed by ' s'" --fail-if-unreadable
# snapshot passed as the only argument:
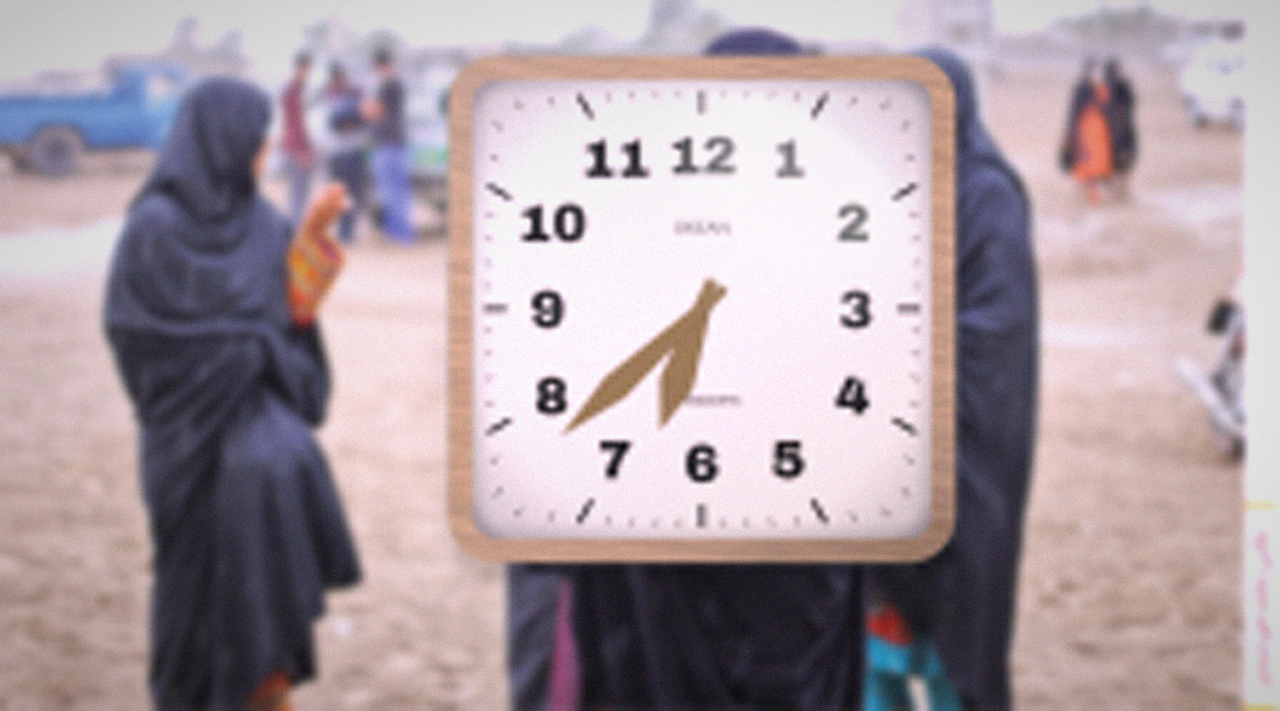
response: 6 h 38 min
